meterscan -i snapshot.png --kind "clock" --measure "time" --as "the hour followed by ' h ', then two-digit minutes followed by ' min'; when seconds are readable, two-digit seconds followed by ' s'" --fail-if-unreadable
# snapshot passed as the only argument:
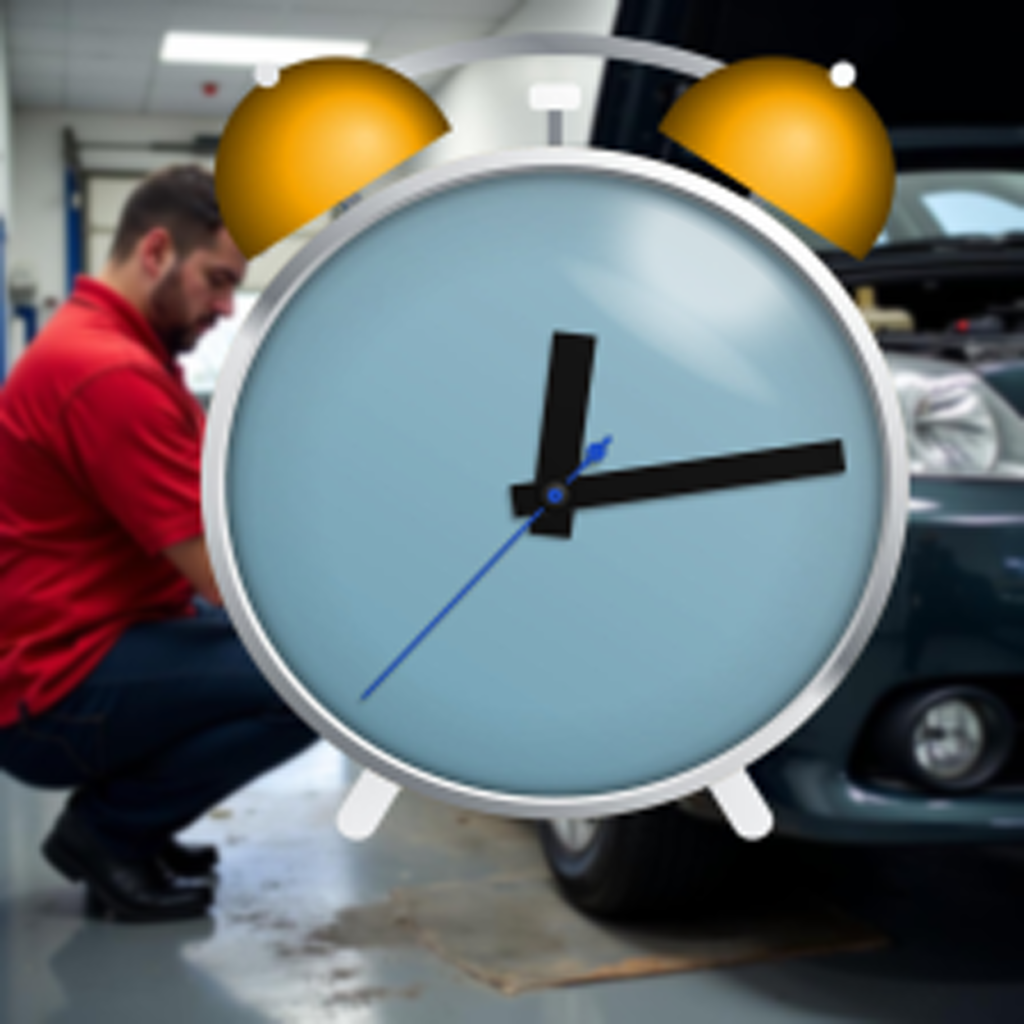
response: 12 h 13 min 37 s
